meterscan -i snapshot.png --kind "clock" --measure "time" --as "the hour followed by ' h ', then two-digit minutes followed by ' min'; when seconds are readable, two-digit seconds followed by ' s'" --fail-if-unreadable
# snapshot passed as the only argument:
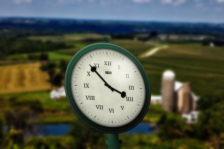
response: 3 h 53 min
